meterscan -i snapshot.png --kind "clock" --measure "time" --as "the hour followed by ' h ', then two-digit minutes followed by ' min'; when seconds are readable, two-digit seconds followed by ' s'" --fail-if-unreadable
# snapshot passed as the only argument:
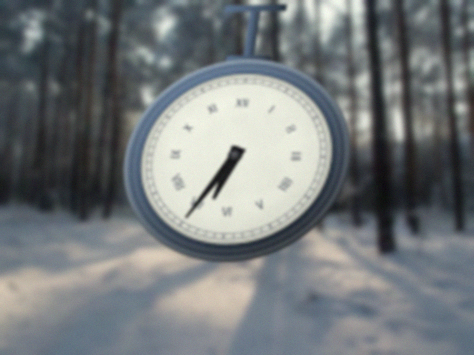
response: 6 h 35 min
